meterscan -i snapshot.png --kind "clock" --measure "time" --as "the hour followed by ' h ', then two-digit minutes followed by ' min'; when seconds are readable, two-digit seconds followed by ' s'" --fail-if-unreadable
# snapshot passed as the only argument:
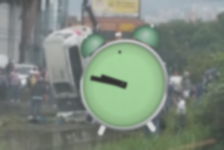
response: 9 h 48 min
